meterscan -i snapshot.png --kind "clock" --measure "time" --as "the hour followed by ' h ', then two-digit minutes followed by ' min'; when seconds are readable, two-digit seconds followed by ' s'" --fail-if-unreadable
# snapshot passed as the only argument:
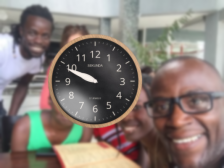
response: 9 h 49 min
